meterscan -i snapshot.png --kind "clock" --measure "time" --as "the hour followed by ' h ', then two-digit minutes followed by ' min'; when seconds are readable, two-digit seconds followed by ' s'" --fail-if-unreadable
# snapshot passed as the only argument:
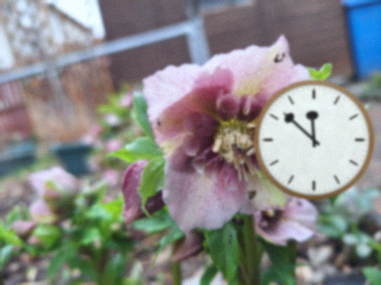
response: 11 h 52 min
